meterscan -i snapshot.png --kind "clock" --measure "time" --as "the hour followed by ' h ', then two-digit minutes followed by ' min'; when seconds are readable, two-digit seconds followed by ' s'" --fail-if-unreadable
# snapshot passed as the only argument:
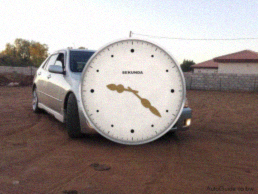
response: 9 h 22 min
